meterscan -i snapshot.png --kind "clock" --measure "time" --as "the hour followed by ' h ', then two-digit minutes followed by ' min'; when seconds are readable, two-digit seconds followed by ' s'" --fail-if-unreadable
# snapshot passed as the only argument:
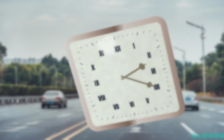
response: 2 h 20 min
